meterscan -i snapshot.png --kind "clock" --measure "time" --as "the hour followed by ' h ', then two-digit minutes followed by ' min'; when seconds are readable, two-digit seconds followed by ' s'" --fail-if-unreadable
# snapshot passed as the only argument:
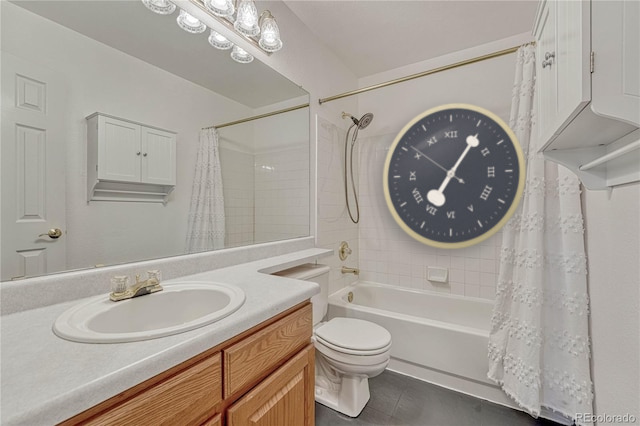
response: 7 h 05 min 51 s
